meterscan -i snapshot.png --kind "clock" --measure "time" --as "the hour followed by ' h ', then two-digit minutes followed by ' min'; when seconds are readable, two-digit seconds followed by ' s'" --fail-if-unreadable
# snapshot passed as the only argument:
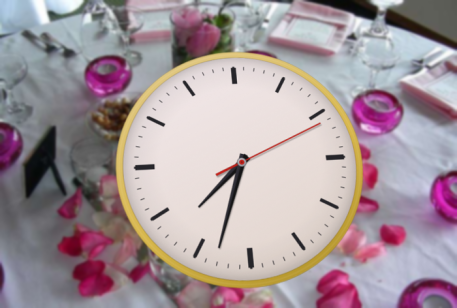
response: 7 h 33 min 11 s
